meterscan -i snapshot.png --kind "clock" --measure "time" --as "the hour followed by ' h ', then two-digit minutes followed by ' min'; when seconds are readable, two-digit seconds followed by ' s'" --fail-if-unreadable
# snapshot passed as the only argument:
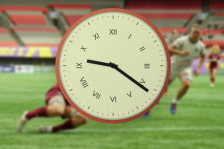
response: 9 h 21 min
